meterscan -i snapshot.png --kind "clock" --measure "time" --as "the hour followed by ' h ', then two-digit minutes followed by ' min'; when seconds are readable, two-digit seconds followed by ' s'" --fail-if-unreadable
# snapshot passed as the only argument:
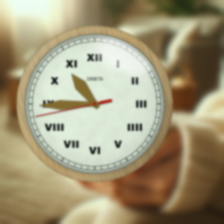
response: 10 h 44 min 43 s
